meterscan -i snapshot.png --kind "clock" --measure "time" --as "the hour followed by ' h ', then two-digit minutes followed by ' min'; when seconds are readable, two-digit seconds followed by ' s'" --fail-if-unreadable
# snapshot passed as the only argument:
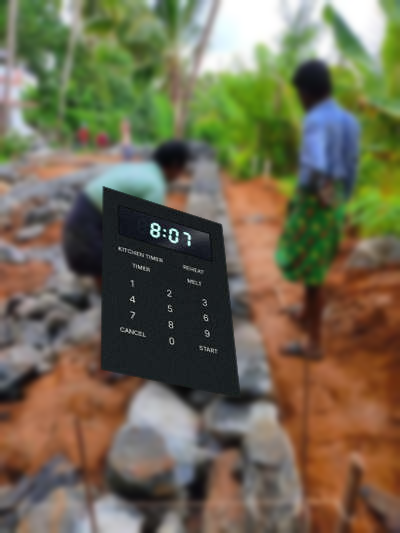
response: 8 h 07 min
